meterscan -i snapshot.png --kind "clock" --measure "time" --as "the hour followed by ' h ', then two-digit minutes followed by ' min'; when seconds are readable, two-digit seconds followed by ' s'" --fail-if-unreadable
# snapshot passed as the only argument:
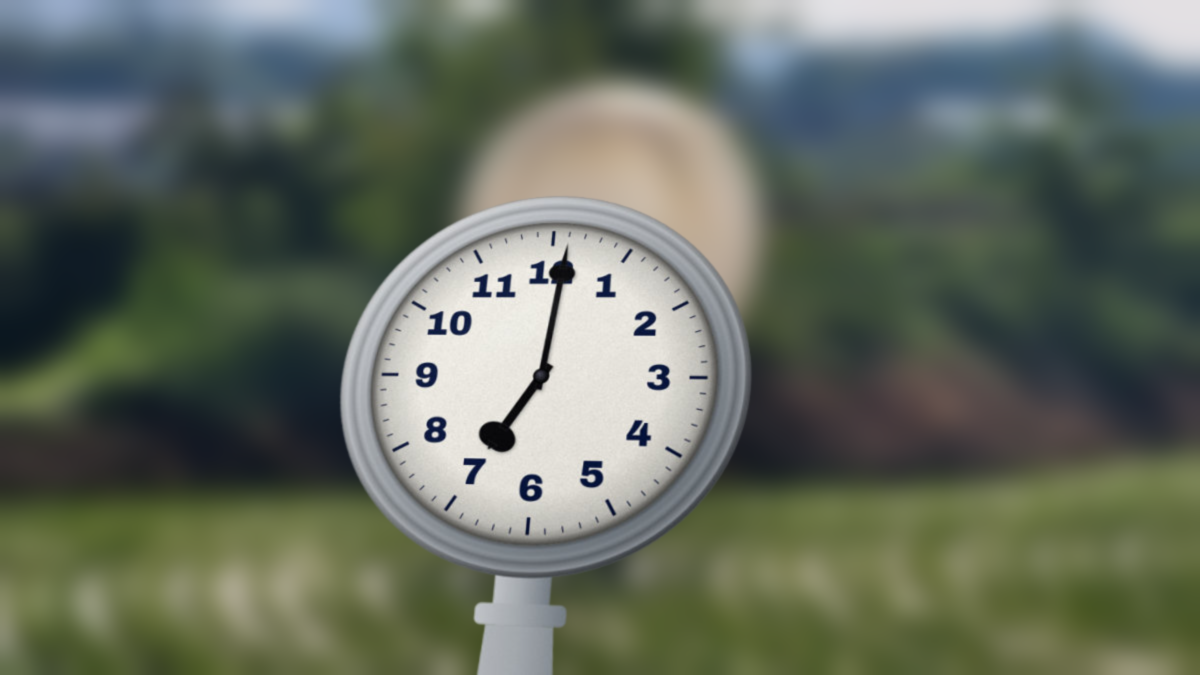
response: 7 h 01 min
